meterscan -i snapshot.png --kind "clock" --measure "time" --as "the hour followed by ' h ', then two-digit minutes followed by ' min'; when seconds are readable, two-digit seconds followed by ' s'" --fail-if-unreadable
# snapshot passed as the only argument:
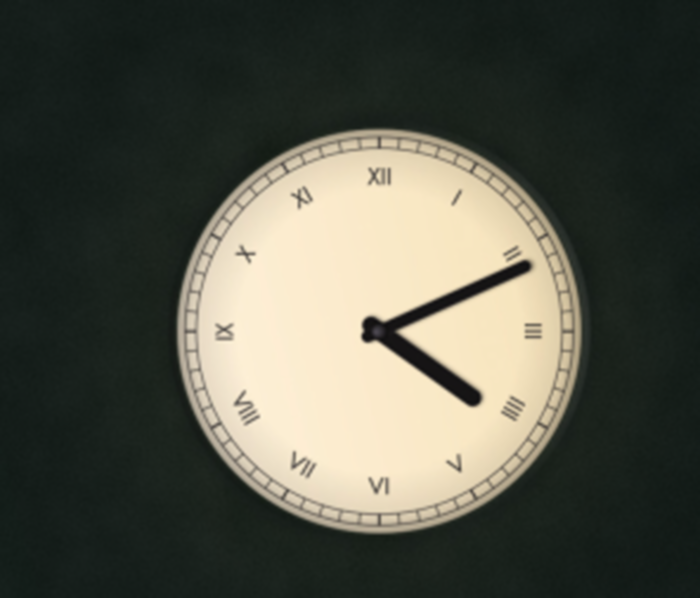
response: 4 h 11 min
